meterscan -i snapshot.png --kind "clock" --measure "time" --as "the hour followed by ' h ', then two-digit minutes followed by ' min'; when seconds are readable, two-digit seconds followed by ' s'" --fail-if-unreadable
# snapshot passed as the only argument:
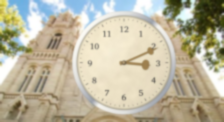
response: 3 h 11 min
